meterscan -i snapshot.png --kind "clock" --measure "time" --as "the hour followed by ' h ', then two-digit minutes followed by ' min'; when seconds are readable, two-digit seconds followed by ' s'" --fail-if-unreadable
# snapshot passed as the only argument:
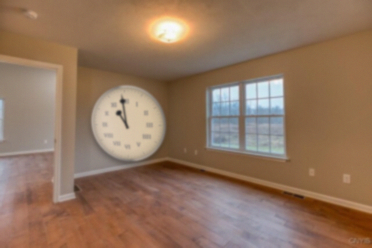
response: 10 h 59 min
